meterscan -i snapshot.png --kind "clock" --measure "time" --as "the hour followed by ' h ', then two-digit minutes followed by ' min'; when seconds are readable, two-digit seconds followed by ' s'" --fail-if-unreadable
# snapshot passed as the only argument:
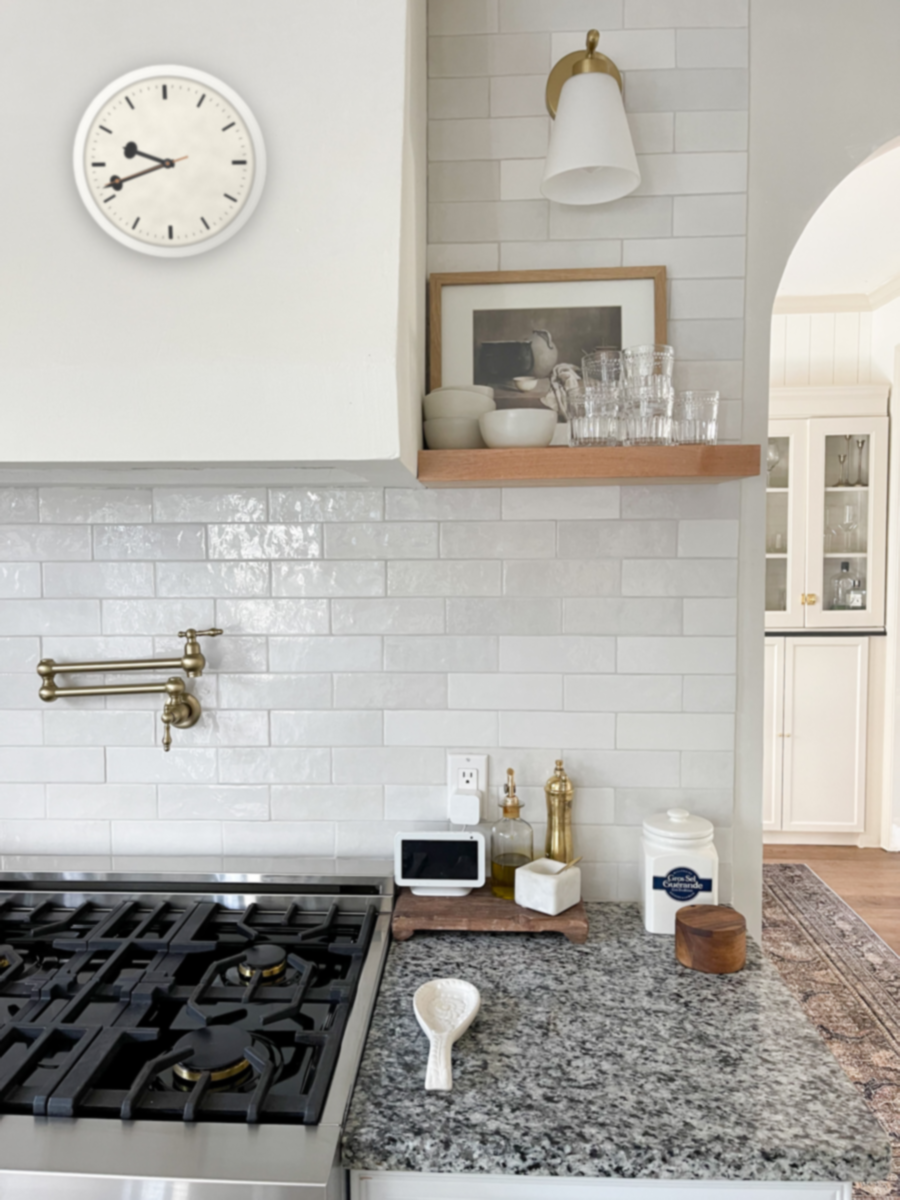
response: 9 h 41 min 42 s
